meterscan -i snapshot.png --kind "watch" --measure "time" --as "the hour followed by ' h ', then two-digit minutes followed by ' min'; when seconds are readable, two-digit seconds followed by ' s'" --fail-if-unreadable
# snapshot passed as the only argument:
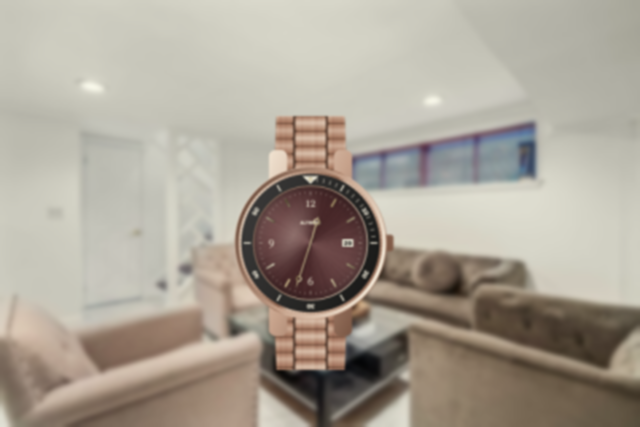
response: 12 h 33 min
